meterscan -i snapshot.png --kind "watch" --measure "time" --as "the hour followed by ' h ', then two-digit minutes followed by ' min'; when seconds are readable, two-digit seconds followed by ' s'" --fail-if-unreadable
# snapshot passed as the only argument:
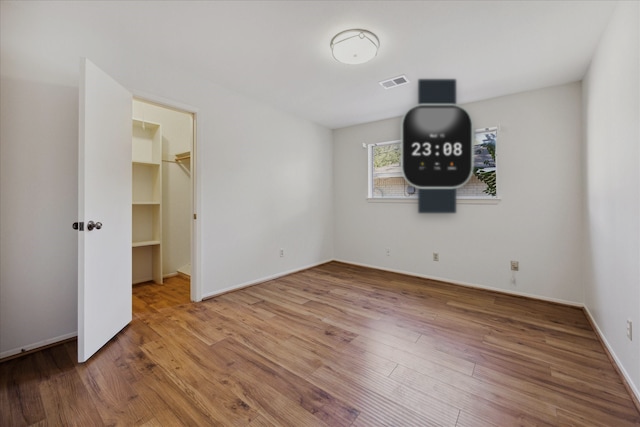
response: 23 h 08 min
